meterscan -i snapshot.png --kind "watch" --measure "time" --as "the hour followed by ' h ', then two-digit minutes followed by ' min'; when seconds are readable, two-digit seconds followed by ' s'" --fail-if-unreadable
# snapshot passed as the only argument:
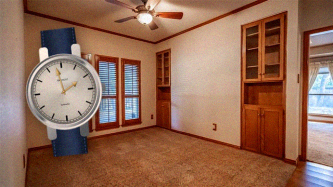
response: 1 h 58 min
